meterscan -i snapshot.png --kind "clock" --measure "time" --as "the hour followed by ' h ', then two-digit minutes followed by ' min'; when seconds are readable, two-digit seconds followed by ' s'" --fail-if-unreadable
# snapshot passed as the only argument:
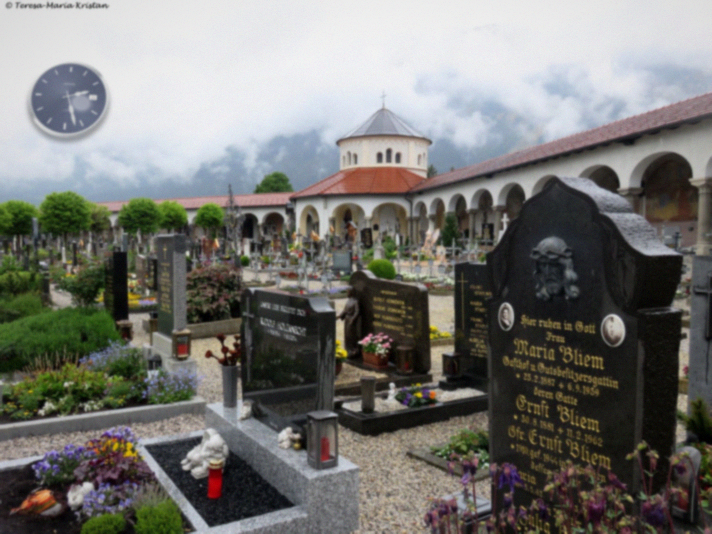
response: 2 h 27 min
